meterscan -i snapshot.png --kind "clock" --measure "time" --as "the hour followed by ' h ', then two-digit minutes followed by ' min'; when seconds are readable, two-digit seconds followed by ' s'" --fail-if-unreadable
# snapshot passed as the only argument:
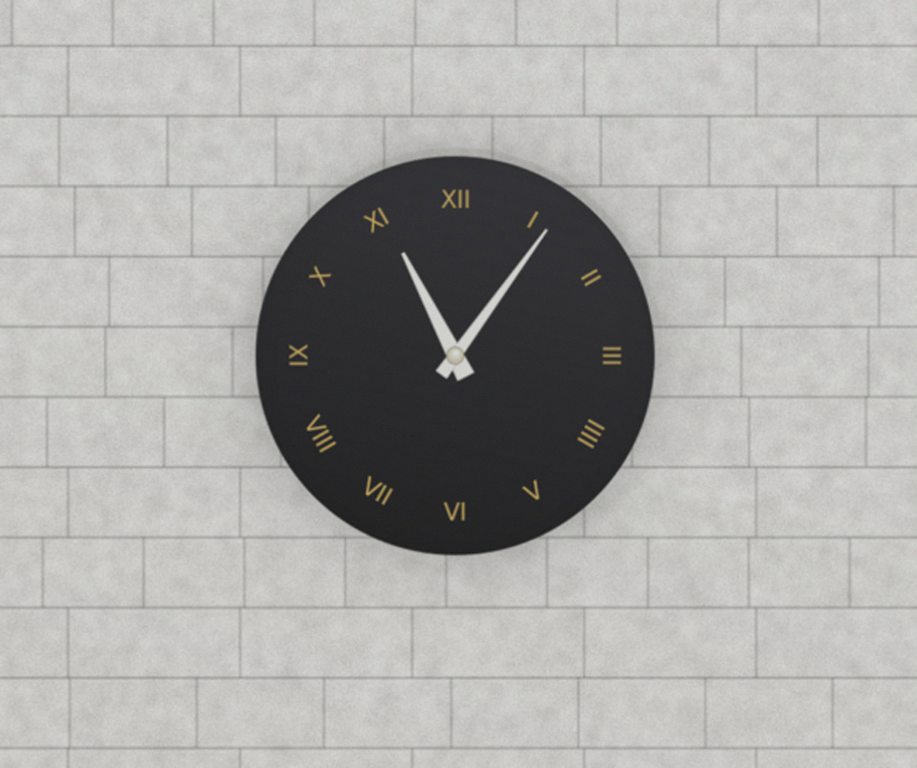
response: 11 h 06 min
